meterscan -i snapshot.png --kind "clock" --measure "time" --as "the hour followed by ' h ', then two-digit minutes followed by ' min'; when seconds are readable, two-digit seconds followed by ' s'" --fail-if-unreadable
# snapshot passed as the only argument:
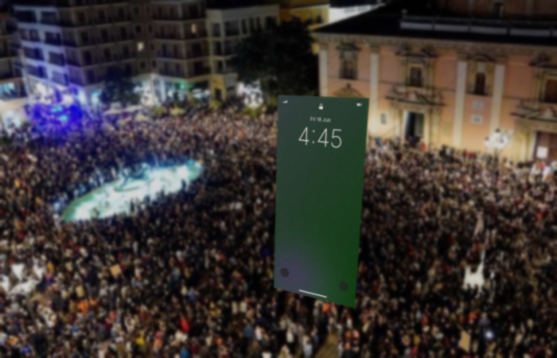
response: 4 h 45 min
